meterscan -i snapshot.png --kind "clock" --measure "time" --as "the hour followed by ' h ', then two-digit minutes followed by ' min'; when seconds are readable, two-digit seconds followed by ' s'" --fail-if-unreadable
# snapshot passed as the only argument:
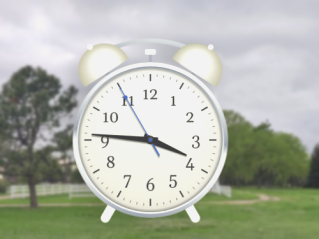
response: 3 h 45 min 55 s
